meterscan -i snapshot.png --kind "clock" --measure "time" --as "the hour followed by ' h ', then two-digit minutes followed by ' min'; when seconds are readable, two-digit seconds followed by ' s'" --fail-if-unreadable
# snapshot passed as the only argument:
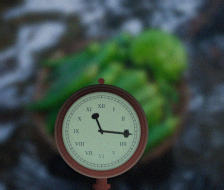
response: 11 h 16 min
